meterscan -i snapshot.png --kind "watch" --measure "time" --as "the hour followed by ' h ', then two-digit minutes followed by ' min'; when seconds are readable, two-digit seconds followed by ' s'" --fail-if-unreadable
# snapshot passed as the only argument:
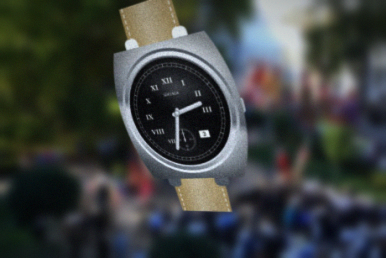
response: 2 h 33 min
